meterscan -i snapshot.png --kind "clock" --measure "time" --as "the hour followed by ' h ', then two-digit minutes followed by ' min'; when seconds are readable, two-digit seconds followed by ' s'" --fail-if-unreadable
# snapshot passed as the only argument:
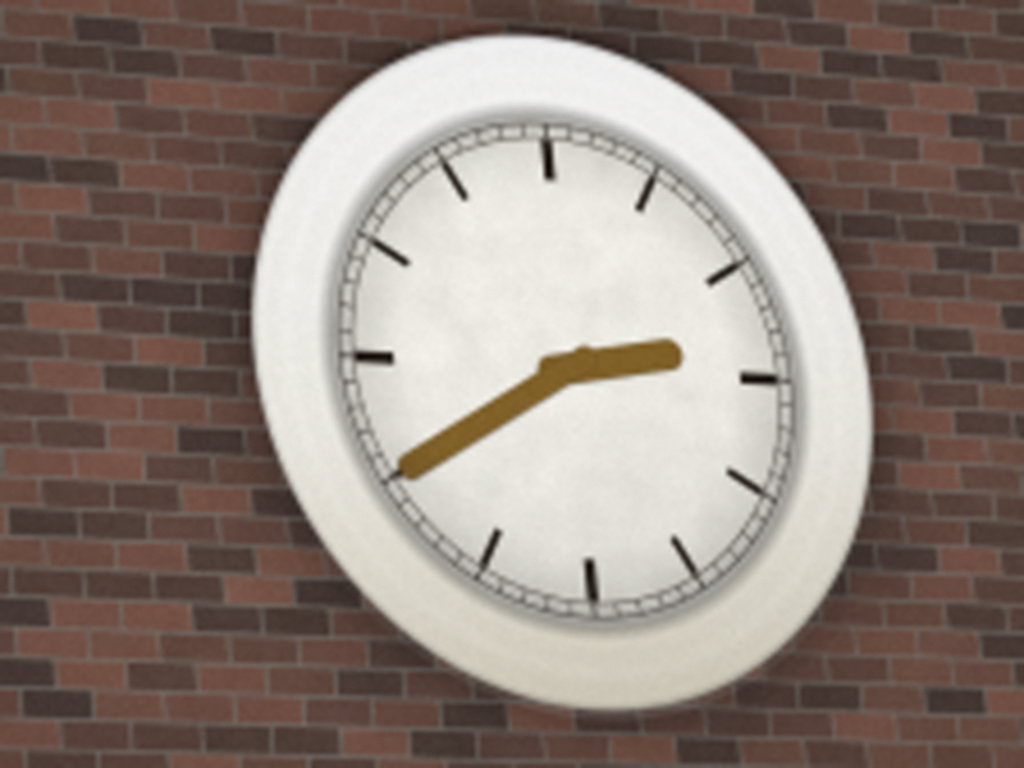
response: 2 h 40 min
